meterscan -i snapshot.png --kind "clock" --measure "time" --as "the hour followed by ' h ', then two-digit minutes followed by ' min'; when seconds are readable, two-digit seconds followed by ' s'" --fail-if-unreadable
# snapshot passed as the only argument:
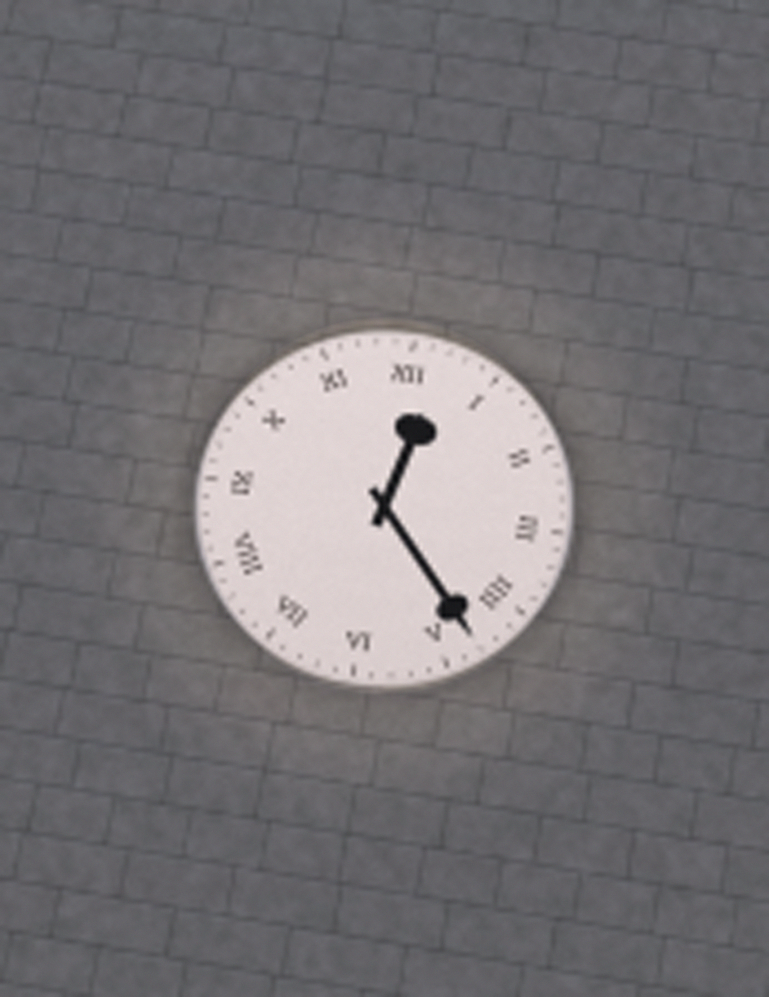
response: 12 h 23 min
